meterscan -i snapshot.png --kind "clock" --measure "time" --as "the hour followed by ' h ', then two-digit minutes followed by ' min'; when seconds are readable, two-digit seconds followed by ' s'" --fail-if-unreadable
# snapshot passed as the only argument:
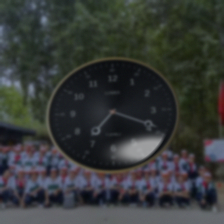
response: 7 h 19 min
